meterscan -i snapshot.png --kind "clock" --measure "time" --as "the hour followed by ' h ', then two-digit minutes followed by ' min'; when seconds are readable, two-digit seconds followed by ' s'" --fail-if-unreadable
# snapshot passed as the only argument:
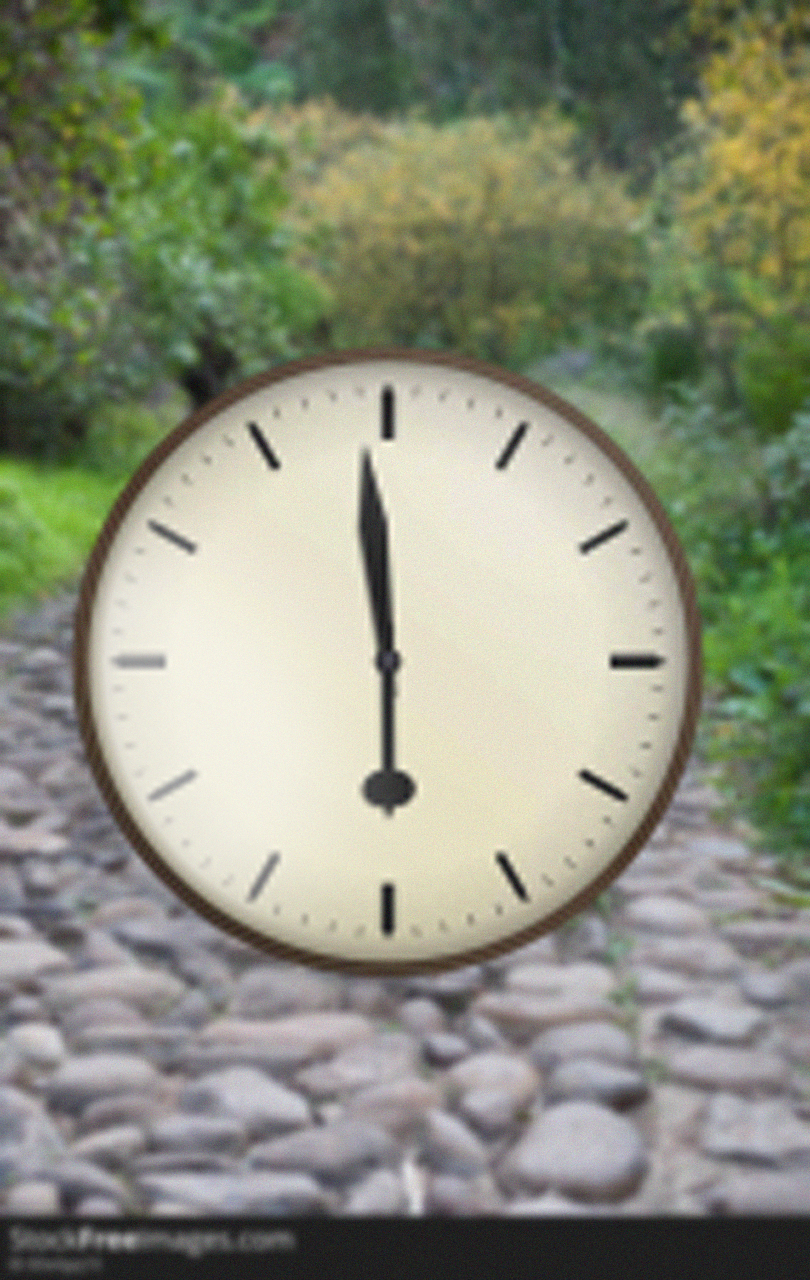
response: 5 h 59 min
